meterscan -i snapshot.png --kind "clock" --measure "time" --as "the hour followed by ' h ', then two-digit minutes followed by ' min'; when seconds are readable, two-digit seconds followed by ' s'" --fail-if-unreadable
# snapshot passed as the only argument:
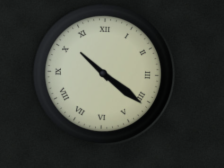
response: 10 h 21 min
